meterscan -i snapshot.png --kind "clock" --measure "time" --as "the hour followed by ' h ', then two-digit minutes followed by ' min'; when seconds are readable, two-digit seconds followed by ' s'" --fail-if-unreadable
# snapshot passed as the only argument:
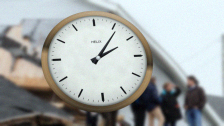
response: 2 h 06 min
